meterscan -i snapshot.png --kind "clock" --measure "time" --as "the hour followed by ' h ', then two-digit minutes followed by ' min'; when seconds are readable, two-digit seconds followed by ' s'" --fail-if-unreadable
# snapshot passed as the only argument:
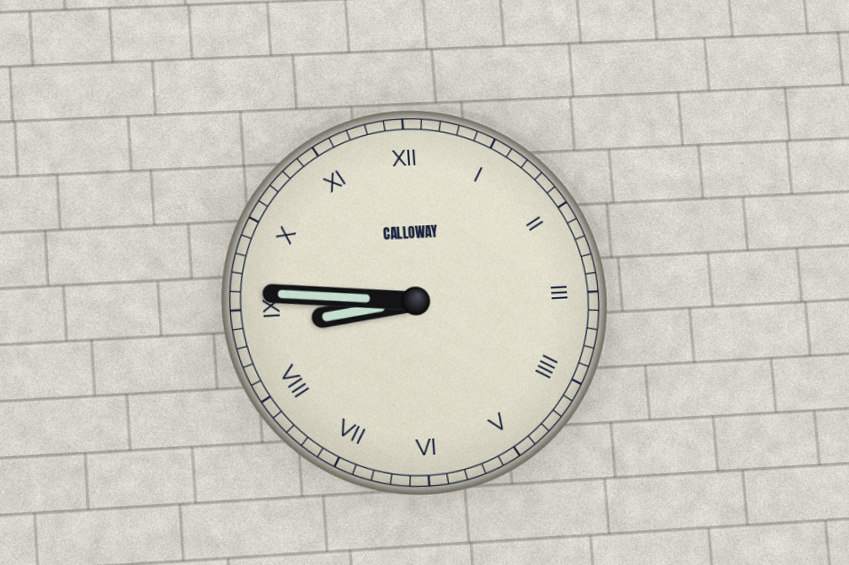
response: 8 h 46 min
